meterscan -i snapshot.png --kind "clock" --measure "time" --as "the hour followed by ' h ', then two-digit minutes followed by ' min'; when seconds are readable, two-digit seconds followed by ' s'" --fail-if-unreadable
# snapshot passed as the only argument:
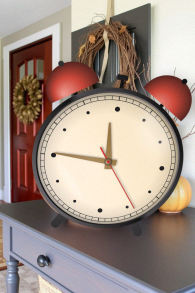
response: 11 h 45 min 24 s
